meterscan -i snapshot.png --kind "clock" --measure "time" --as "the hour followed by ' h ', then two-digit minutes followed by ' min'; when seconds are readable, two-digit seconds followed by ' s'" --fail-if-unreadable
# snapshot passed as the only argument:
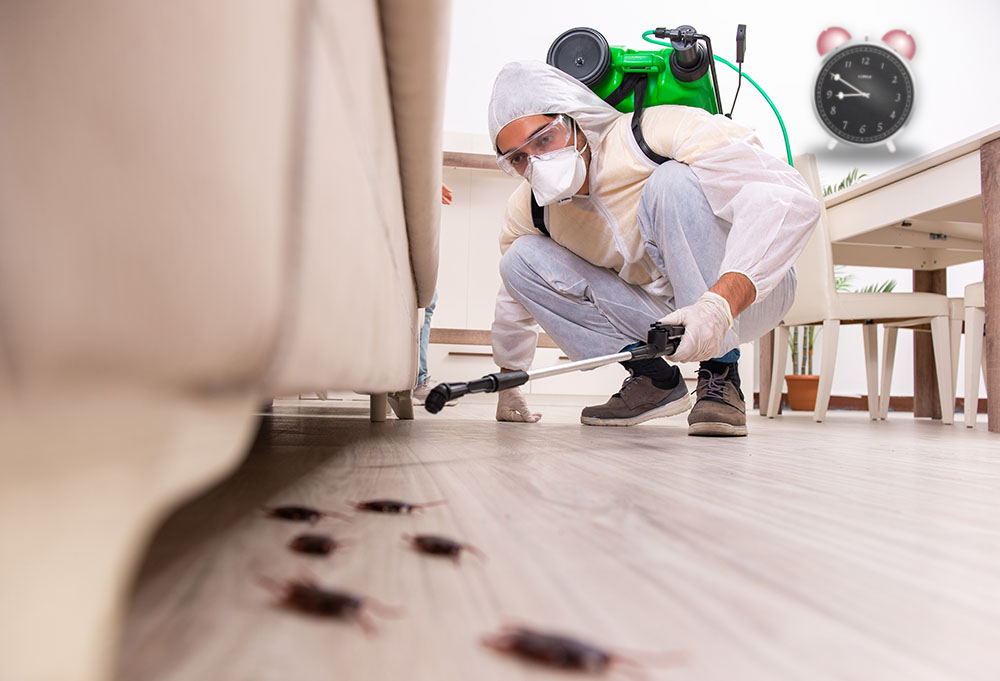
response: 8 h 50 min
